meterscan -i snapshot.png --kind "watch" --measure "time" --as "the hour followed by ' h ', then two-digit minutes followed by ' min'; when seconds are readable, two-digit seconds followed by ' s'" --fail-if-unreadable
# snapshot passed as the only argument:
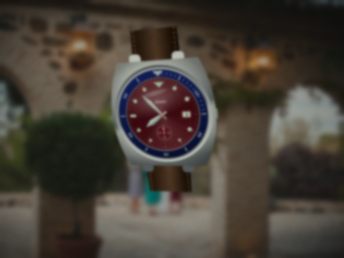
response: 7 h 53 min
